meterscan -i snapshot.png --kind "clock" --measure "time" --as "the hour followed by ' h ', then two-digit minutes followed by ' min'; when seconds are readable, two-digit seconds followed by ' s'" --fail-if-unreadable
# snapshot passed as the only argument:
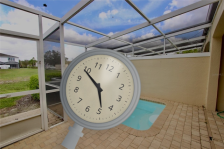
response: 4 h 49 min
